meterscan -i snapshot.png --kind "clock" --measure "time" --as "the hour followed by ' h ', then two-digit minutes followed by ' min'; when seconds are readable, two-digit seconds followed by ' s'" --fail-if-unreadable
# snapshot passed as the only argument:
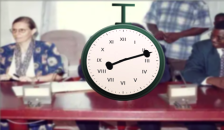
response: 8 h 12 min
